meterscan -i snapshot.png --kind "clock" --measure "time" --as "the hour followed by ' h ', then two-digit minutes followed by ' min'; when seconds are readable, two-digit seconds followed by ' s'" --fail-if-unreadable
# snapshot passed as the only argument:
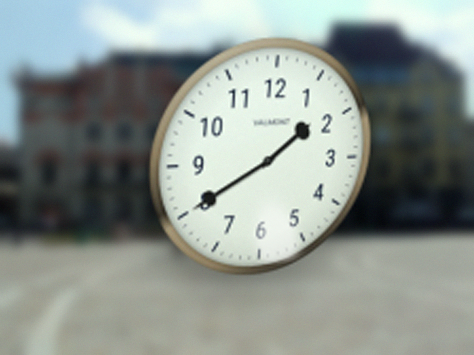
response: 1 h 40 min
